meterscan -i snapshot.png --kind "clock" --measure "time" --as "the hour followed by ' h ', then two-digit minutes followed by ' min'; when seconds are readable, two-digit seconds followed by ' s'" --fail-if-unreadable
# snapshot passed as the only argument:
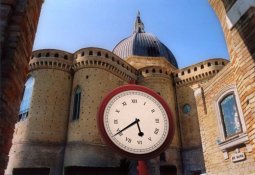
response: 5 h 40 min
